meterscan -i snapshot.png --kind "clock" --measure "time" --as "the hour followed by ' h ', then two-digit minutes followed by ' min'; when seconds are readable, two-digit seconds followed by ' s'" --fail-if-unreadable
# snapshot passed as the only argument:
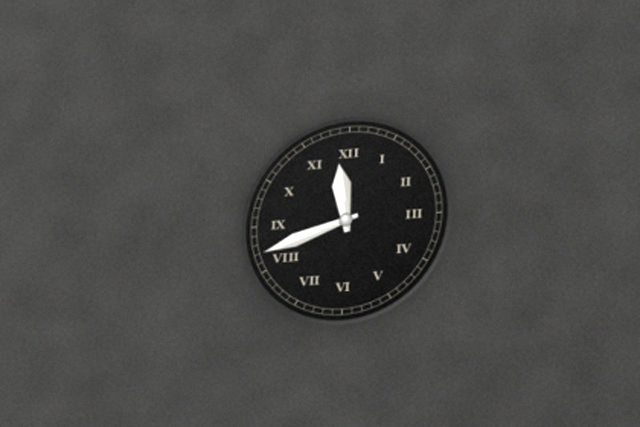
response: 11 h 42 min
